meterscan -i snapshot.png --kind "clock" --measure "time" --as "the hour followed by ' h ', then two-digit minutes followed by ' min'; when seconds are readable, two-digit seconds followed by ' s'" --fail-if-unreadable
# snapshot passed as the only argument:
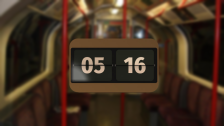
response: 5 h 16 min
